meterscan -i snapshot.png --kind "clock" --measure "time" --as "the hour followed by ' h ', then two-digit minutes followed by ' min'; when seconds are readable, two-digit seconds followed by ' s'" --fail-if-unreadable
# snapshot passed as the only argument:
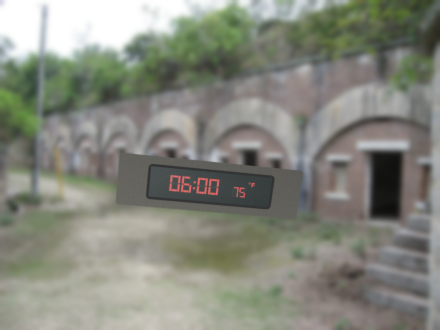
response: 6 h 00 min
